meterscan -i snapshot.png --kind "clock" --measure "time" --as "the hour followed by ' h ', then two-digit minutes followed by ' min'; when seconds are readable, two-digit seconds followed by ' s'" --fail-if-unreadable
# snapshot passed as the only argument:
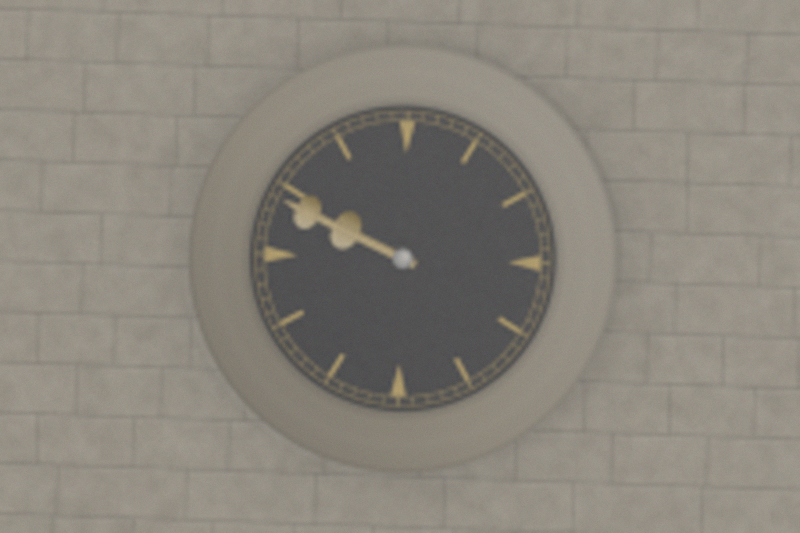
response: 9 h 49 min
